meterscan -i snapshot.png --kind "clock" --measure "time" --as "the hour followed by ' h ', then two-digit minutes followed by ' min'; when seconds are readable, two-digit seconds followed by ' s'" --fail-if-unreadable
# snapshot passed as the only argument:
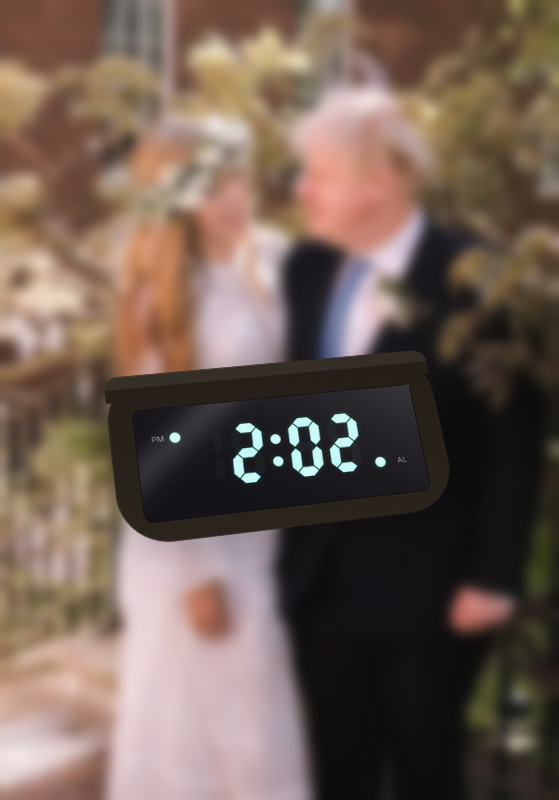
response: 2 h 02 min
